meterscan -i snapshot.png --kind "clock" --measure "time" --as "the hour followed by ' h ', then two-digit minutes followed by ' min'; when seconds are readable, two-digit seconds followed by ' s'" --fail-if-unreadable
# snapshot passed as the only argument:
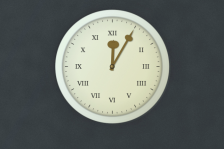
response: 12 h 05 min
